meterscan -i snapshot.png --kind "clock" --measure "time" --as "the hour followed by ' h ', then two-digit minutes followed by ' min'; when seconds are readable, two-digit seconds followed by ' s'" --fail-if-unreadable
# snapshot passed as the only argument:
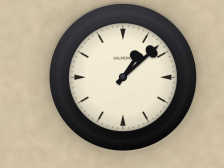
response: 1 h 08 min
